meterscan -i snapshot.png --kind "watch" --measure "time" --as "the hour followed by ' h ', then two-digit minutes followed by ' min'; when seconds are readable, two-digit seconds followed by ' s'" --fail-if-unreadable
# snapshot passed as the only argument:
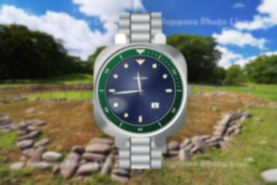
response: 11 h 44 min
